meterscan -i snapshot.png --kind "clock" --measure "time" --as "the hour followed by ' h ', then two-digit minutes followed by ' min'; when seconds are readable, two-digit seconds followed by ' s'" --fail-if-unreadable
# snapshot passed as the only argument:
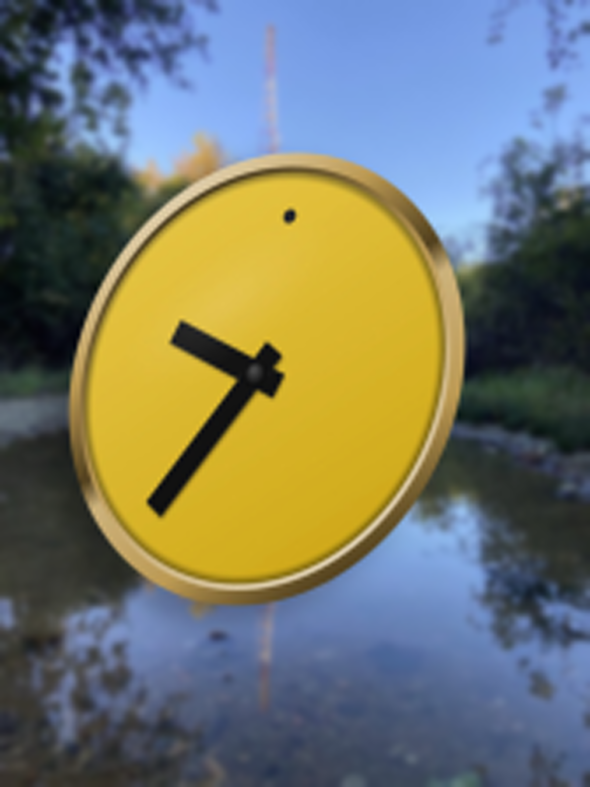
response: 9 h 35 min
